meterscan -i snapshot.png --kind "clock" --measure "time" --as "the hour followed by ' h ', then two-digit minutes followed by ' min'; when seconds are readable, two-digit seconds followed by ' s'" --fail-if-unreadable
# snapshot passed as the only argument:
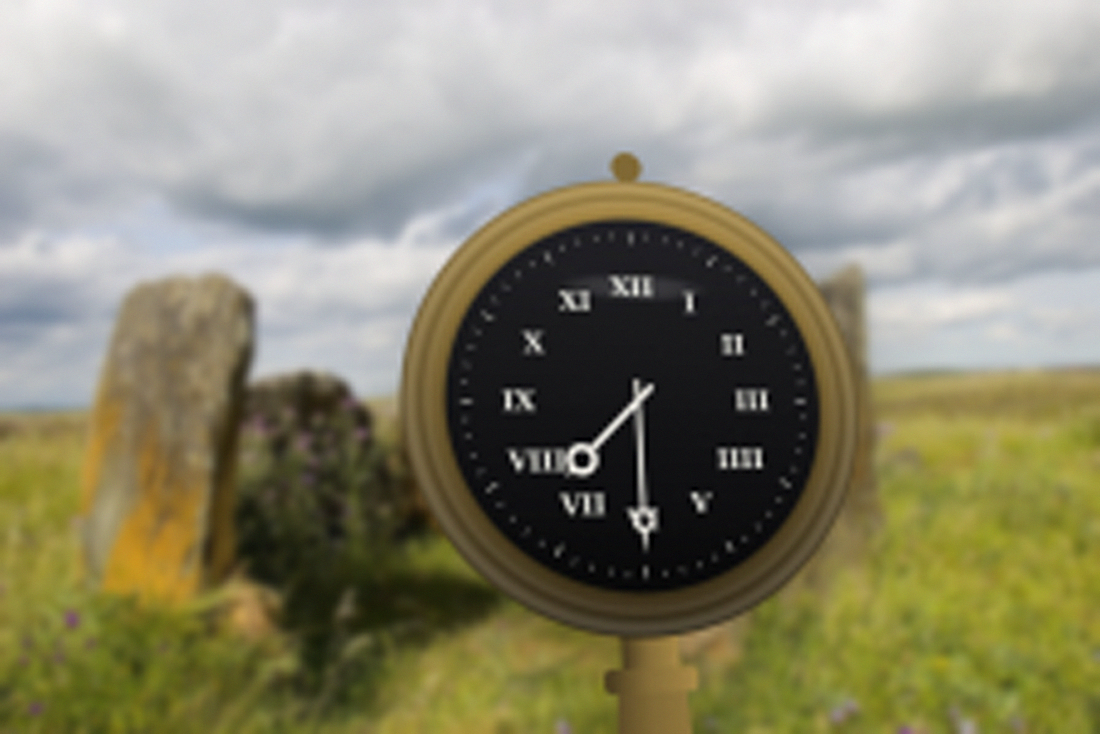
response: 7 h 30 min
